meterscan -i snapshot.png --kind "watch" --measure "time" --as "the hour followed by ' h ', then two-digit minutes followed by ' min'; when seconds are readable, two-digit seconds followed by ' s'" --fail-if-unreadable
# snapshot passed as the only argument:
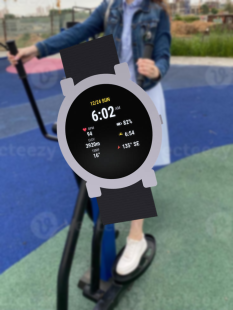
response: 6 h 02 min
